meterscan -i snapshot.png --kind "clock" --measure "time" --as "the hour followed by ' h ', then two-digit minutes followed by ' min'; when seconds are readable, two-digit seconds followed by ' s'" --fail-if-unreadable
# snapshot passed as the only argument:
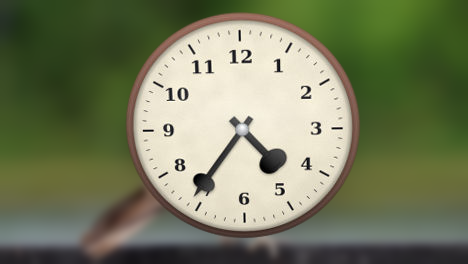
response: 4 h 36 min
